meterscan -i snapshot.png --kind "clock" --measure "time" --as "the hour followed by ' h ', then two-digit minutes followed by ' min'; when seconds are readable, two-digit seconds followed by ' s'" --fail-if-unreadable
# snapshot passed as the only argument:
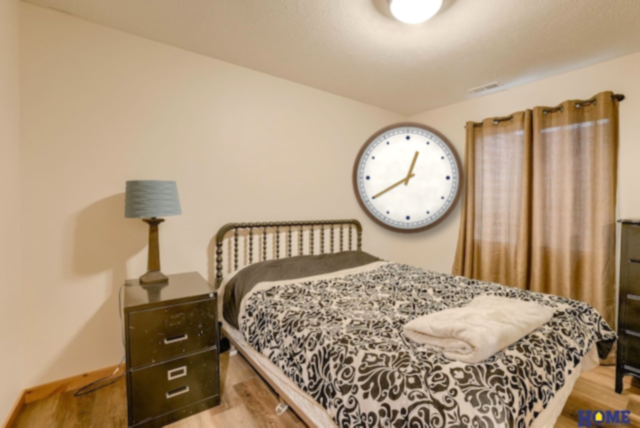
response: 12 h 40 min
